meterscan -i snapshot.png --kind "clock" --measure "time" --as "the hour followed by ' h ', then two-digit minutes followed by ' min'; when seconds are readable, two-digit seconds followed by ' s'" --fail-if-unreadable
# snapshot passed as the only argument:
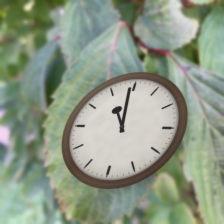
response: 10 h 59 min
